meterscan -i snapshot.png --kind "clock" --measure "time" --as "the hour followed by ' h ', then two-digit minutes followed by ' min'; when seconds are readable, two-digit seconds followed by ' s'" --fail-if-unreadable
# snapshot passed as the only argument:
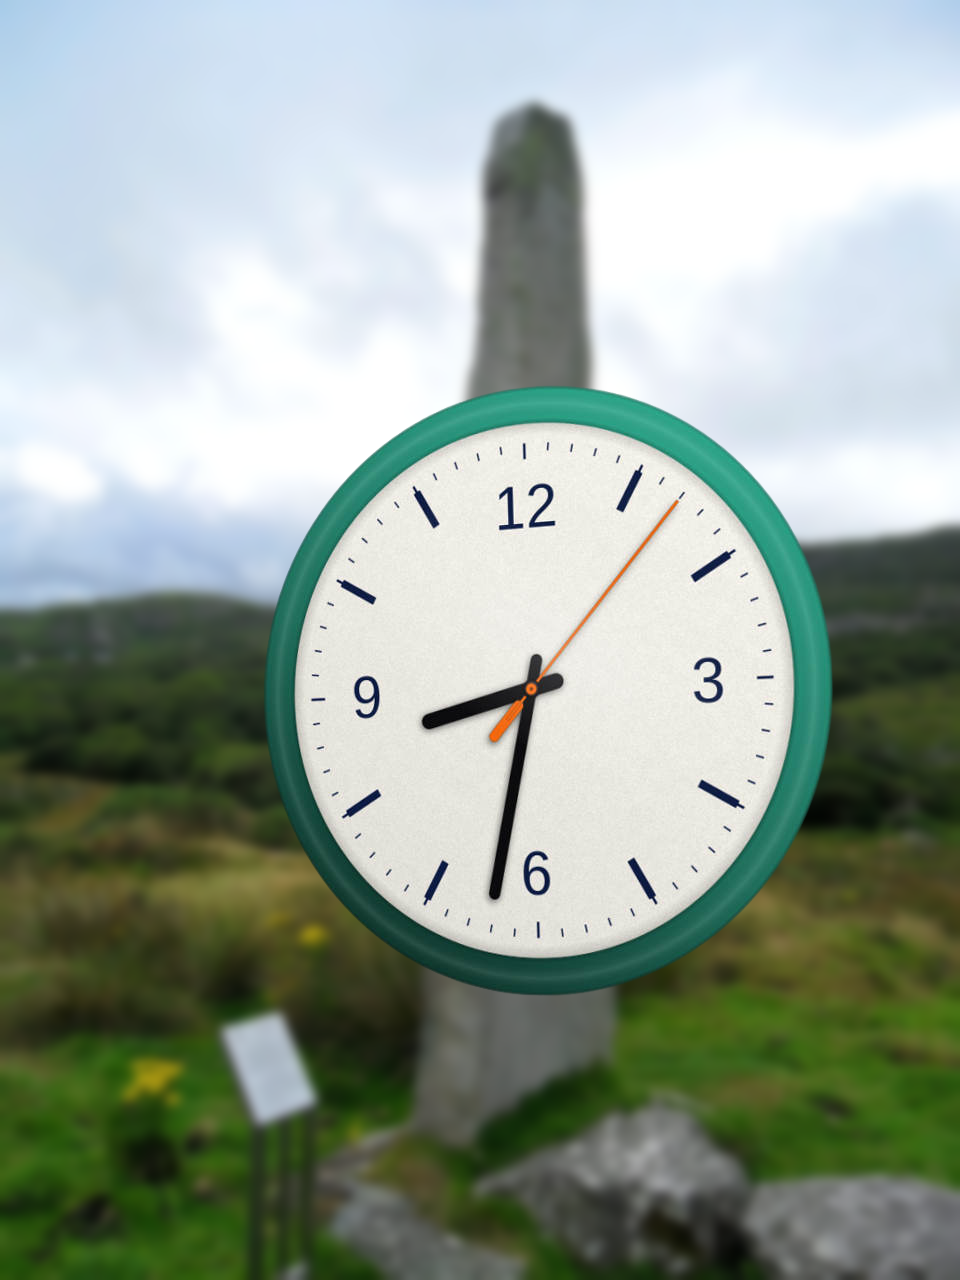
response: 8 h 32 min 07 s
